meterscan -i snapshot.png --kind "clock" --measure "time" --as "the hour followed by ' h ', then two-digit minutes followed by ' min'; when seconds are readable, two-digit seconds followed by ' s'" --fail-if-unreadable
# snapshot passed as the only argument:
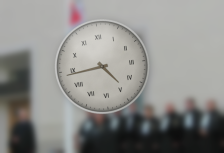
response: 4 h 44 min
